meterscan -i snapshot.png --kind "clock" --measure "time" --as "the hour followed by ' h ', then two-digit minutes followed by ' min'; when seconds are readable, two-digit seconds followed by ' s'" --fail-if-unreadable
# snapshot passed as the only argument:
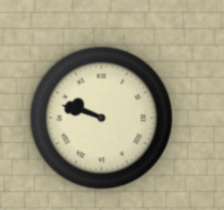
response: 9 h 48 min
